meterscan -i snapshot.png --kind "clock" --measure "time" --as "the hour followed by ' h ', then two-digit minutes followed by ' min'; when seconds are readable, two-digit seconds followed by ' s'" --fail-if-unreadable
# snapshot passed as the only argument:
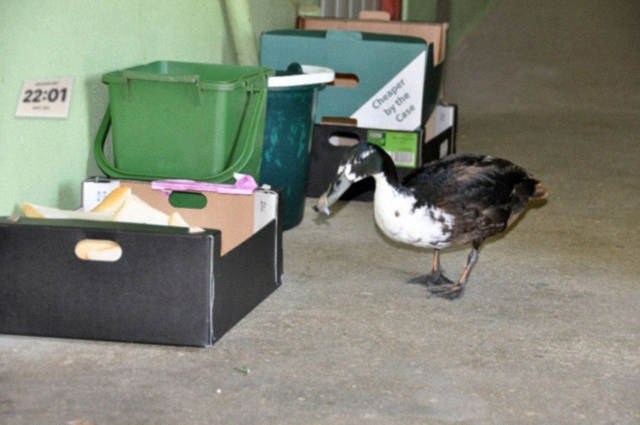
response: 22 h 01 min
